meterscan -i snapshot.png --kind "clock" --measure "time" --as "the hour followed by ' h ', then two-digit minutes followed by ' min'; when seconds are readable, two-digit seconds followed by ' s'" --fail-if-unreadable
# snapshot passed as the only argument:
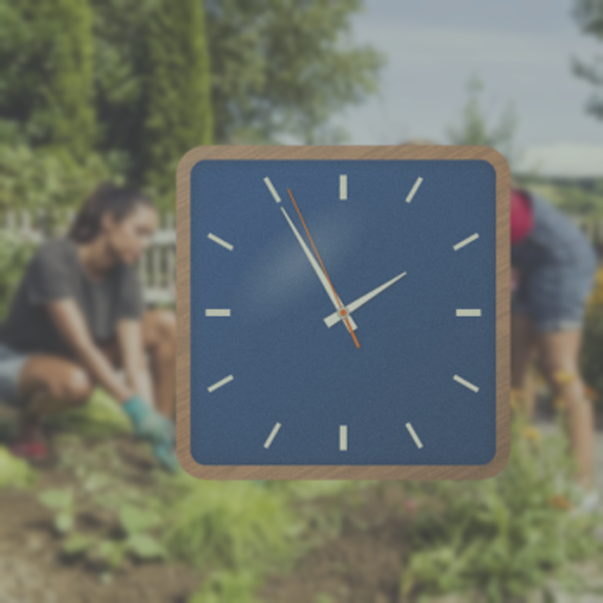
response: 1 h 54 min 56 s
